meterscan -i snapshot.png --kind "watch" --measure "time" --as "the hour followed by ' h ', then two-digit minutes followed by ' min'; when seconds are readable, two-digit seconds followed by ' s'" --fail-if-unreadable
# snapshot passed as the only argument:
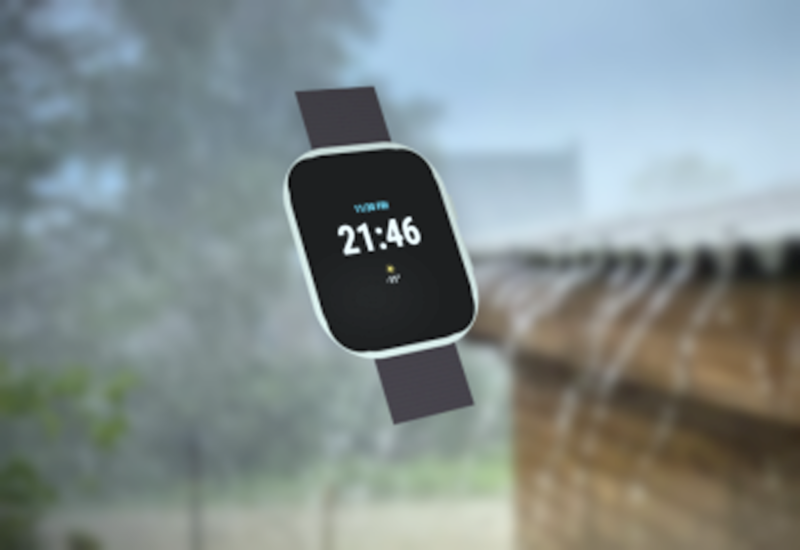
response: 21 h 46 min
